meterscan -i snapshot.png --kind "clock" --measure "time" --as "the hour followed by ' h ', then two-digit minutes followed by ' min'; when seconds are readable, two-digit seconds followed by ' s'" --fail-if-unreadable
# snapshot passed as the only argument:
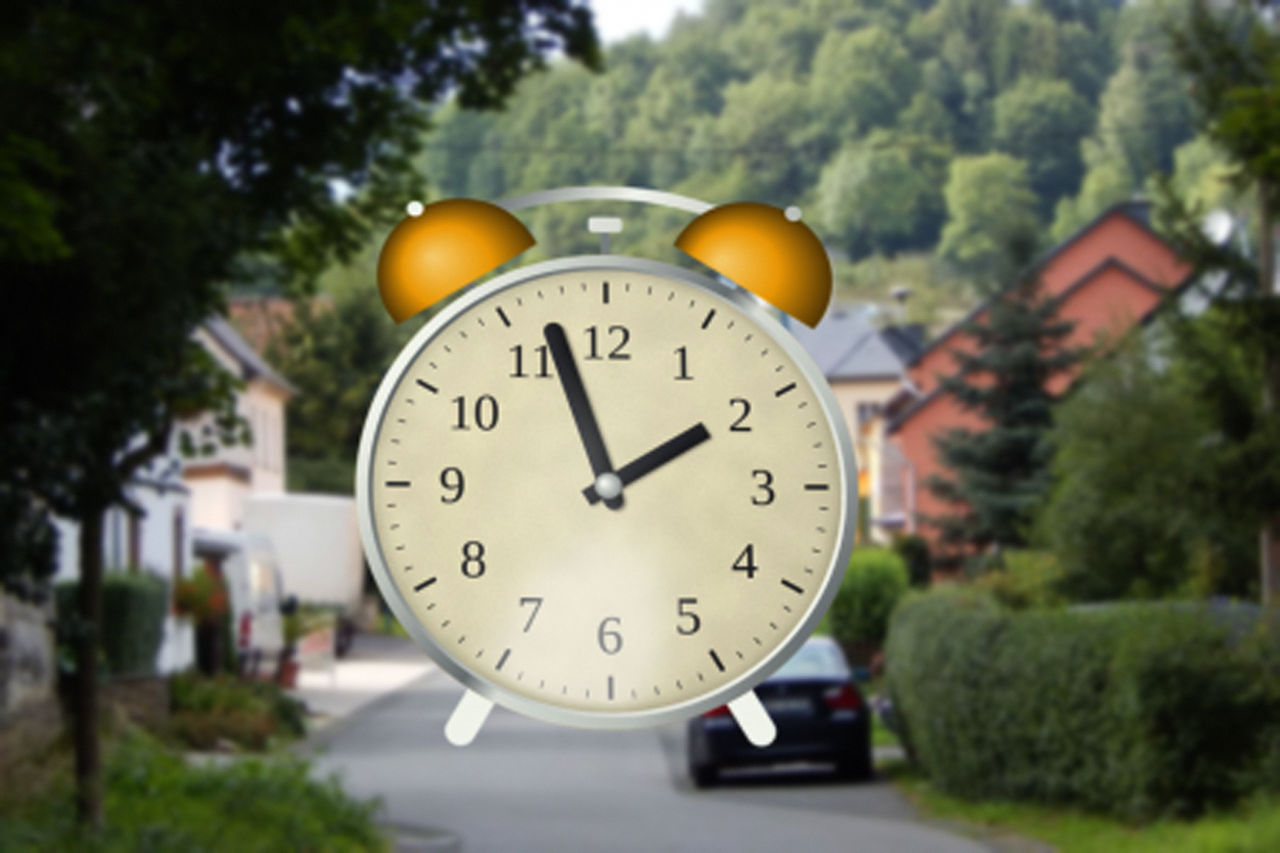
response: 1 h 57 min
